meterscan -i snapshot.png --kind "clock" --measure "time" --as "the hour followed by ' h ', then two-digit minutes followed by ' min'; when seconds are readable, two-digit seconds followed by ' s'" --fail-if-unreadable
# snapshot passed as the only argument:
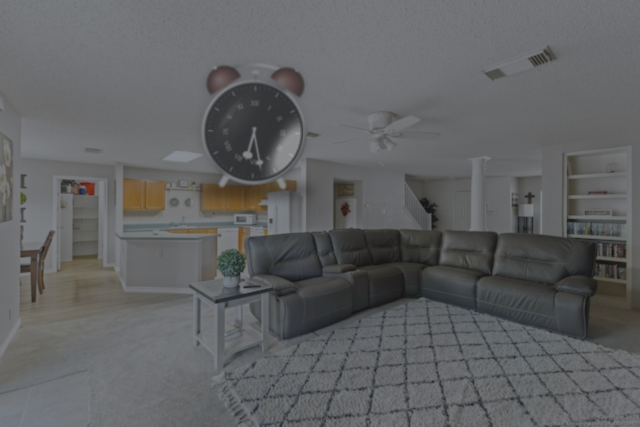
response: 6 h 28 min
